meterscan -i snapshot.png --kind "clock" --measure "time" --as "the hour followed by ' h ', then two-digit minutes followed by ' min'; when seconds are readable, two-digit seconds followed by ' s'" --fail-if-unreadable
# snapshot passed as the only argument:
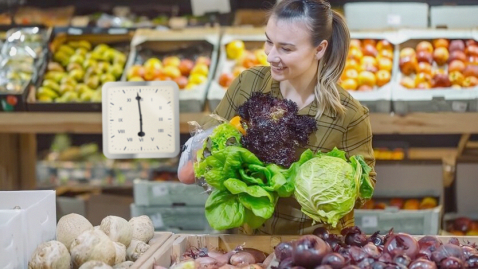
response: 5 h 59 min
